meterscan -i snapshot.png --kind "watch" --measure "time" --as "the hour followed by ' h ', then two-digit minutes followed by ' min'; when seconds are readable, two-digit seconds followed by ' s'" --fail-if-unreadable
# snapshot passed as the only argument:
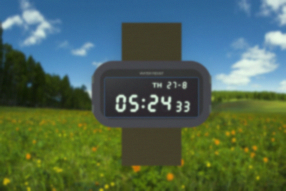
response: 5 h 24 min 33 s
